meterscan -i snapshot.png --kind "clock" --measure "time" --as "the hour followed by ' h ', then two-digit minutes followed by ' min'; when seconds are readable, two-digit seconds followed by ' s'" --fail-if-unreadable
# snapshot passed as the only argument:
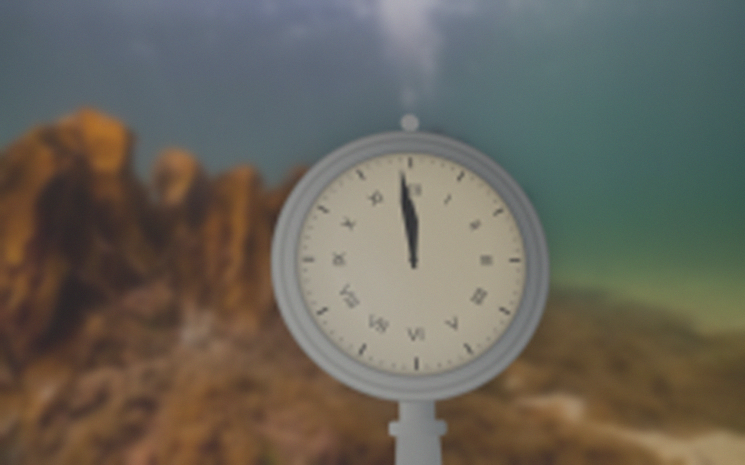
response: 11 h 59 min
